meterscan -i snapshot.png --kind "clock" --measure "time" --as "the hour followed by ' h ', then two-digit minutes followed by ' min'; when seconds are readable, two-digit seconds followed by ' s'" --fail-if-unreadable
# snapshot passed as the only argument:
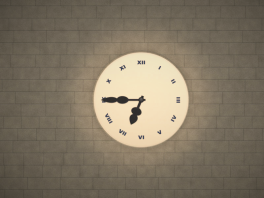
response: 6 h 45 min
